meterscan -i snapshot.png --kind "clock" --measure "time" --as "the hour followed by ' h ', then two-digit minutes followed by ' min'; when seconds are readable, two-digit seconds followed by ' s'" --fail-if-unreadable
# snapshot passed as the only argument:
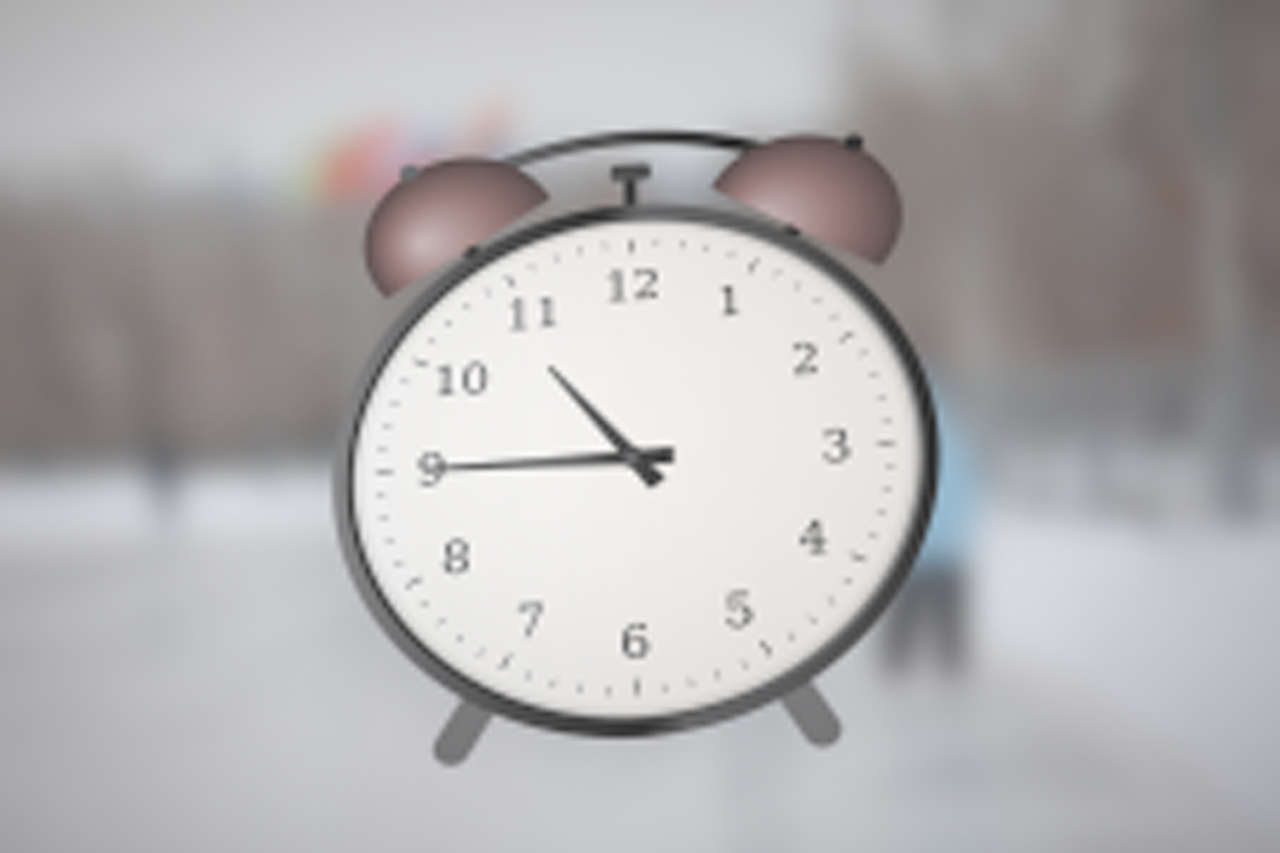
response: 10 h 45 min
